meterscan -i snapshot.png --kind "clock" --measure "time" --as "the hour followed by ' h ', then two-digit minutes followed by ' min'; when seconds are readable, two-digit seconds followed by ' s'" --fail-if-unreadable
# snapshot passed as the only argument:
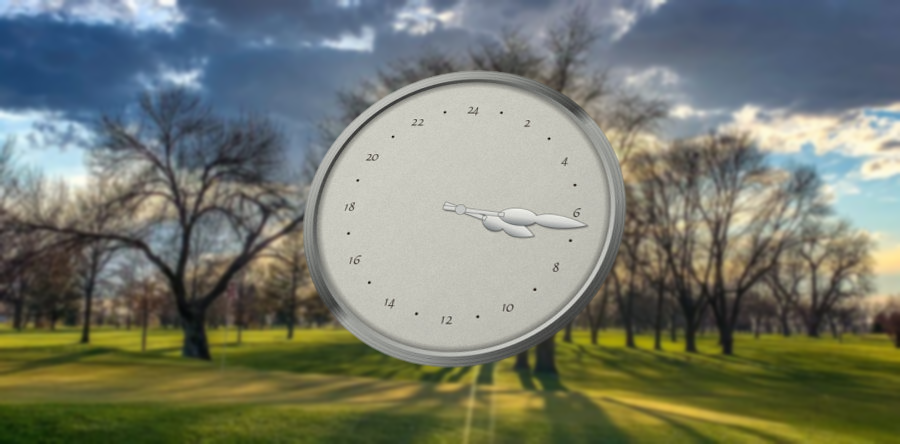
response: 7 h 16 min
